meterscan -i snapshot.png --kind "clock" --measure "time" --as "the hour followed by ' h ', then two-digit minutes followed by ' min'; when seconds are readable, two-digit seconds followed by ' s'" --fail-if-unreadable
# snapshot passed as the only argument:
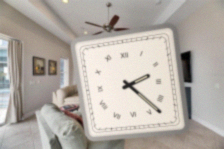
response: 2 h 23 min
